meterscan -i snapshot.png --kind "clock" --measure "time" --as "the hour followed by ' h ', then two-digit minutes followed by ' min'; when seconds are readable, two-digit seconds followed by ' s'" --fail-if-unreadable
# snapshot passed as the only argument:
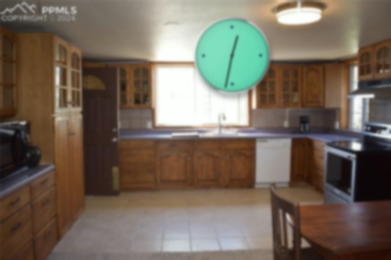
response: 12 h 32 min
